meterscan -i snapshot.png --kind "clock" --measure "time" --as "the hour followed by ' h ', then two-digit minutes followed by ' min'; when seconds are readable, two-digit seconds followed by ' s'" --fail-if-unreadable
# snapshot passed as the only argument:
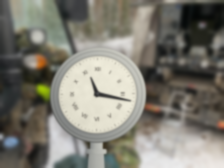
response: 11 h 17 min
